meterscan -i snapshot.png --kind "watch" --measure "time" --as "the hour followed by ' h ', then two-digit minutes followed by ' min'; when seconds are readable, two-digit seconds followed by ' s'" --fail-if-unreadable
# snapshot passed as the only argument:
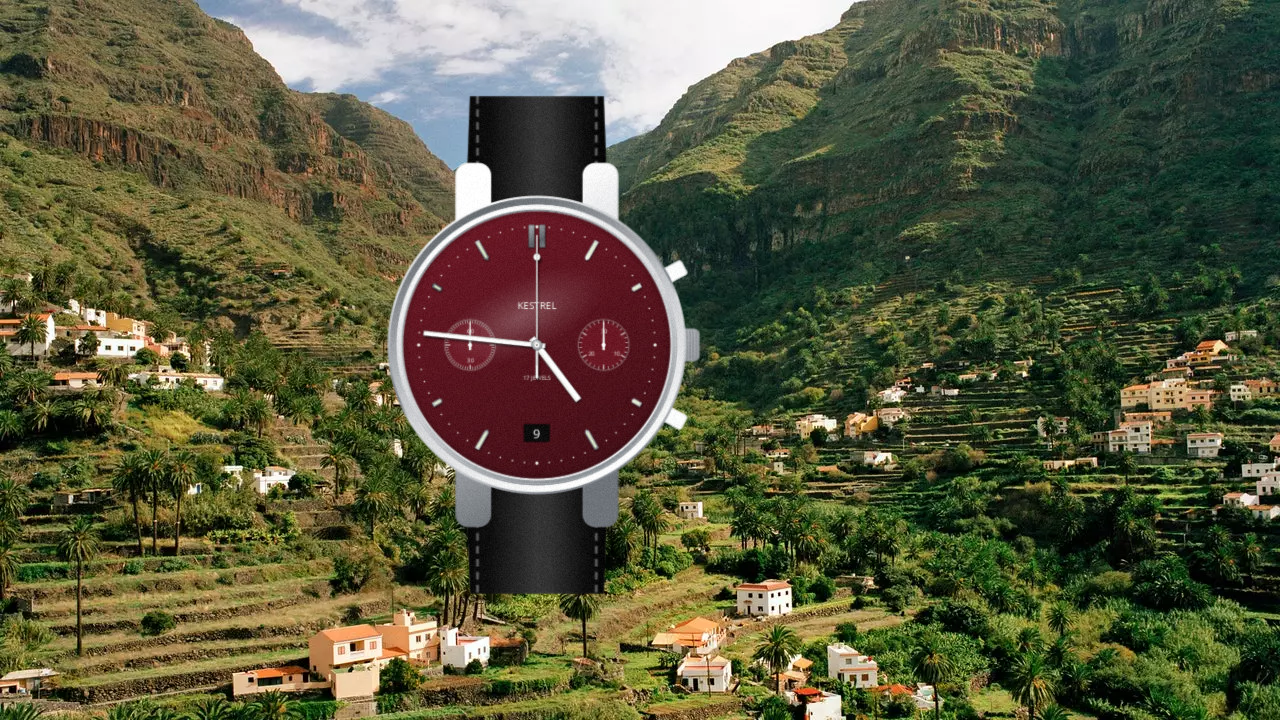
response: 4 h 46 min
